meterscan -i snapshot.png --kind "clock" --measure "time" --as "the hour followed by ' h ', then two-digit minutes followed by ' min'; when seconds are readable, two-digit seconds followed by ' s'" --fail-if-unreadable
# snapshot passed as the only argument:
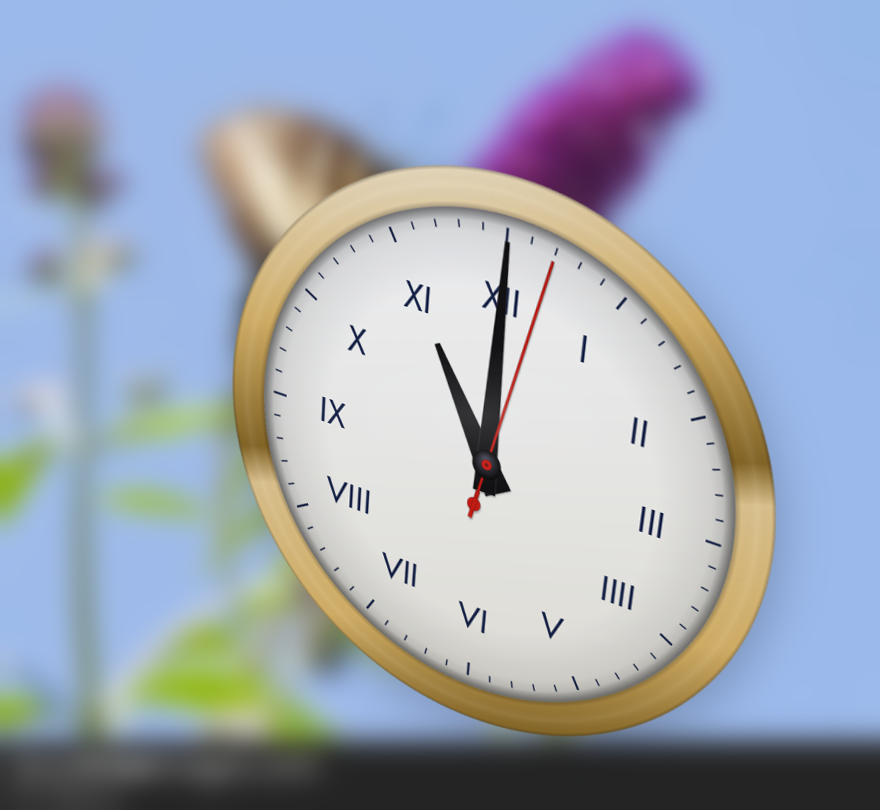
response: 11 h 00 min 02 s
